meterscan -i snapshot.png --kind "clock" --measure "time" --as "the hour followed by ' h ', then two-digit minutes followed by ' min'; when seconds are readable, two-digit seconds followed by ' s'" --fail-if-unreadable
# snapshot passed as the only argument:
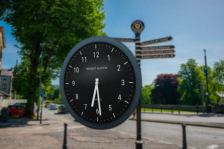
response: 6 h 29 min
